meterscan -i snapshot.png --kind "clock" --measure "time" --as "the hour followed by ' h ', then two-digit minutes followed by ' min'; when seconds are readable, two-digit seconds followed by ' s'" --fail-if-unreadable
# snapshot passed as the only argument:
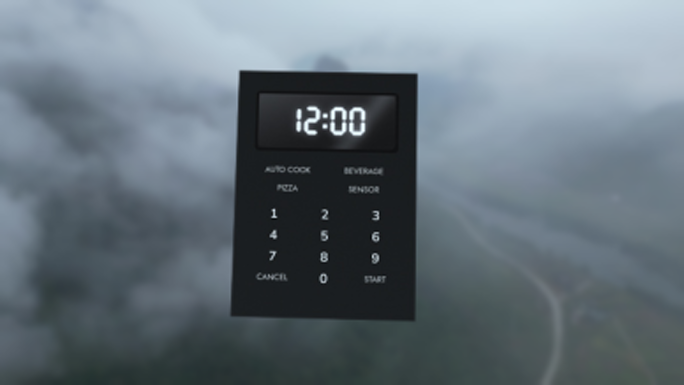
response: 12 h 00 min
